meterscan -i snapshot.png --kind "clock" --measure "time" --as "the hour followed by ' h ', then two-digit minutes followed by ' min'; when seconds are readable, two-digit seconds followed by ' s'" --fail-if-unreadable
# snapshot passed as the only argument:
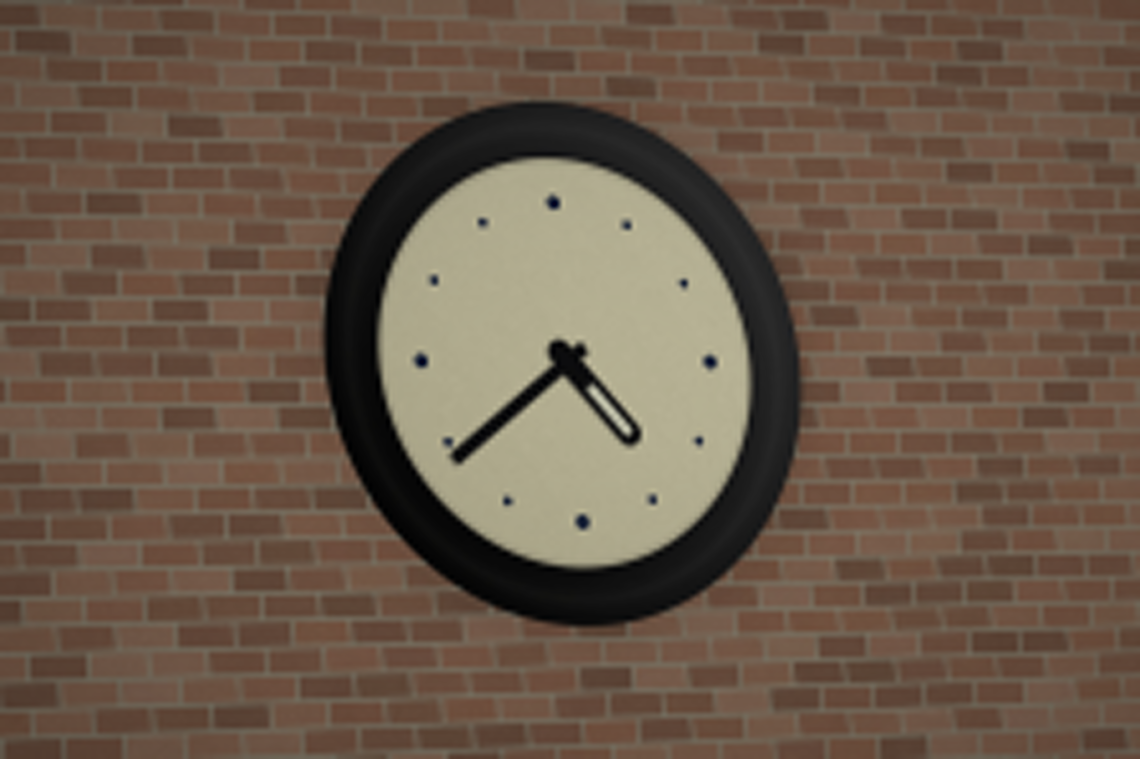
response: 4 h 39 min
